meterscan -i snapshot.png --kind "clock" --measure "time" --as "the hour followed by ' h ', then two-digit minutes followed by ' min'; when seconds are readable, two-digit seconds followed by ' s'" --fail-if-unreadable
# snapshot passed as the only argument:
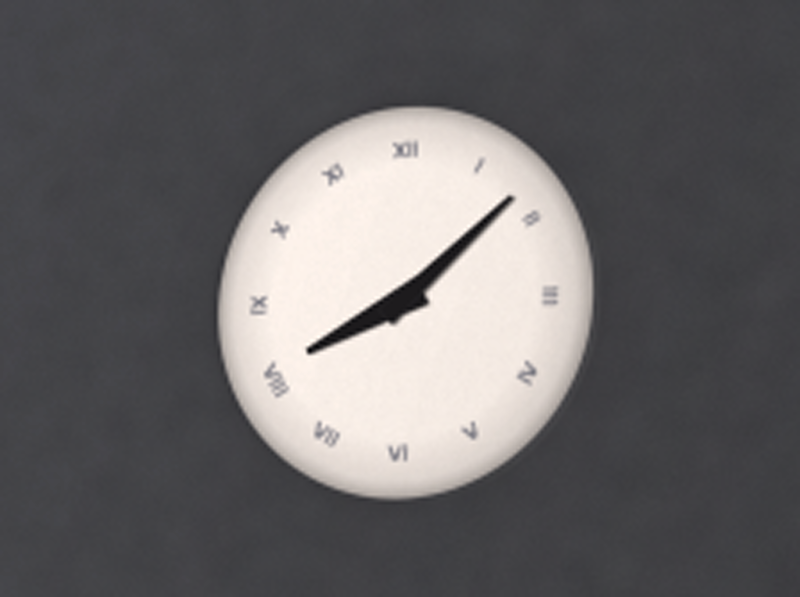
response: 8 h 08 min
